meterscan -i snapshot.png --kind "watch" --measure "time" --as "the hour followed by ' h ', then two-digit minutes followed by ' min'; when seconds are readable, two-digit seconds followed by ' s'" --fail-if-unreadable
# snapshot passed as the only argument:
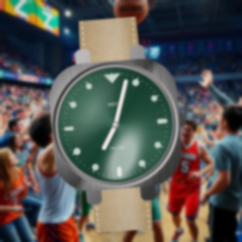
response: 7 h 03 min
